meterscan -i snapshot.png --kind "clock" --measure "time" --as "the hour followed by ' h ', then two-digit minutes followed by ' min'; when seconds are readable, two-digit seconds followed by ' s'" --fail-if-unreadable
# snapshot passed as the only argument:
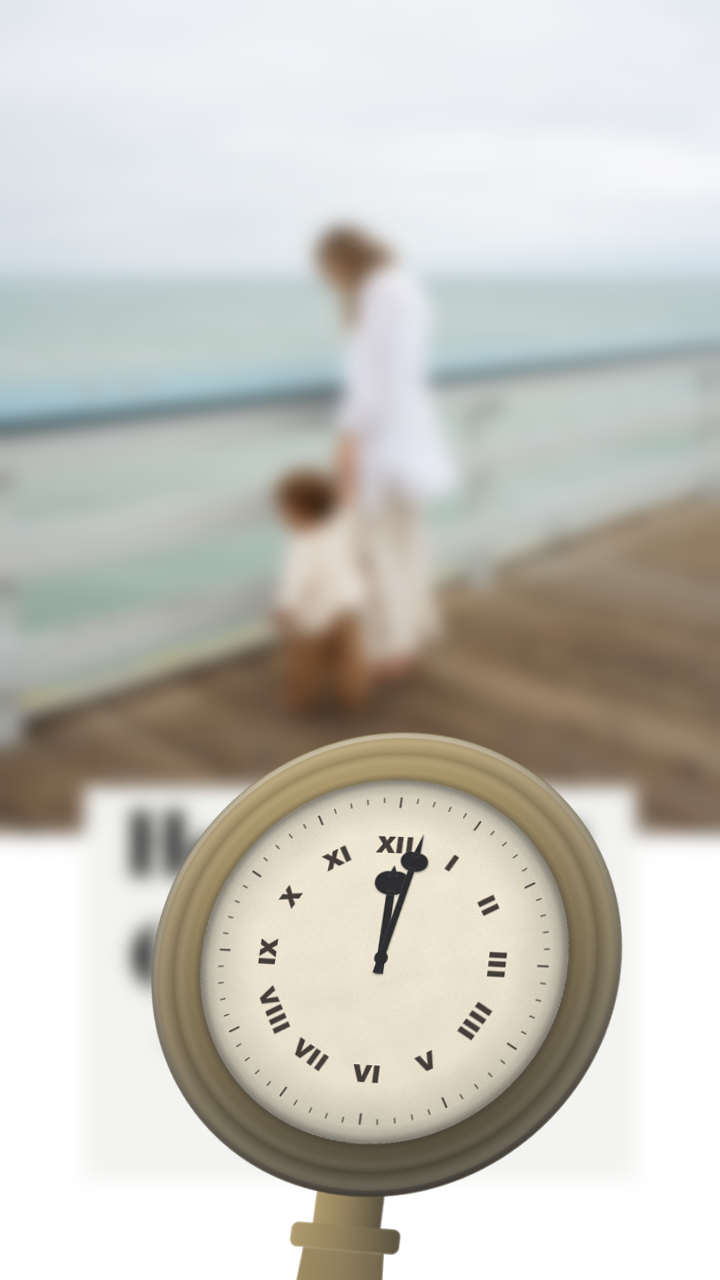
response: 12 h 02 min
